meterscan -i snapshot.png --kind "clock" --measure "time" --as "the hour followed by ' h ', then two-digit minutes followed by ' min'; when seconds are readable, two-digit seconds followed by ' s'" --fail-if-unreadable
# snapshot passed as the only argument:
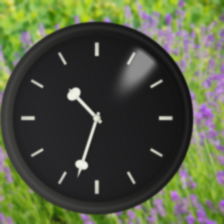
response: 10 h 33 min
